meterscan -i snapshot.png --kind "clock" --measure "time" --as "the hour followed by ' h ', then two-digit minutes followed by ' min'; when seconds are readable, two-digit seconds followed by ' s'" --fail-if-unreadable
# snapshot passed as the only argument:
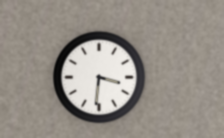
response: 3 h 31 min
